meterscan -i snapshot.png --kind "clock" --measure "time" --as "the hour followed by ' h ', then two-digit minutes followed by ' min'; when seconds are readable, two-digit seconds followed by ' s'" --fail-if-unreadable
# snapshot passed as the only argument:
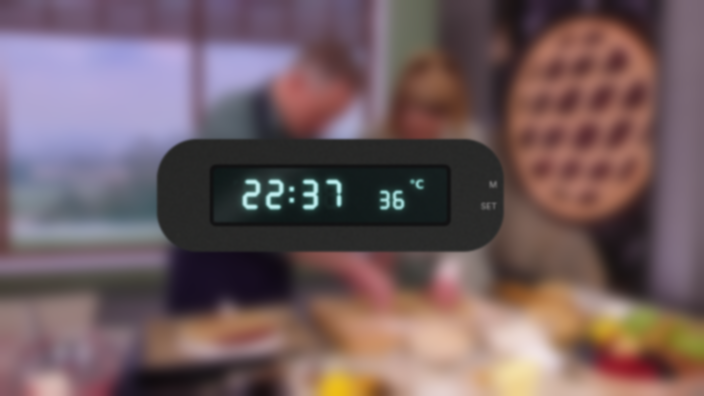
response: 22 h 37 min
